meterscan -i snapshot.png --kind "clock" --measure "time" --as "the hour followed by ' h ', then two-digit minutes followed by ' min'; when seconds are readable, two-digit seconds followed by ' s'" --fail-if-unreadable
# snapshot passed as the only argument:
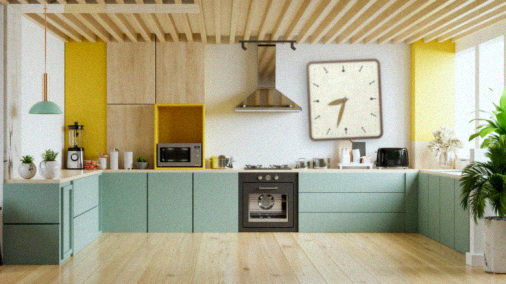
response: 8 h 33 min
